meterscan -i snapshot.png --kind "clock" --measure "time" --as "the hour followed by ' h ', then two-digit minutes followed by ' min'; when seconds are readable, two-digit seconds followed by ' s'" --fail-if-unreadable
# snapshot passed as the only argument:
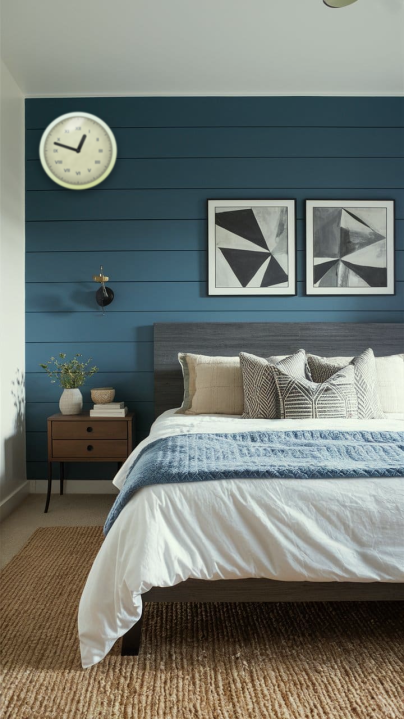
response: 12 h 48 min
